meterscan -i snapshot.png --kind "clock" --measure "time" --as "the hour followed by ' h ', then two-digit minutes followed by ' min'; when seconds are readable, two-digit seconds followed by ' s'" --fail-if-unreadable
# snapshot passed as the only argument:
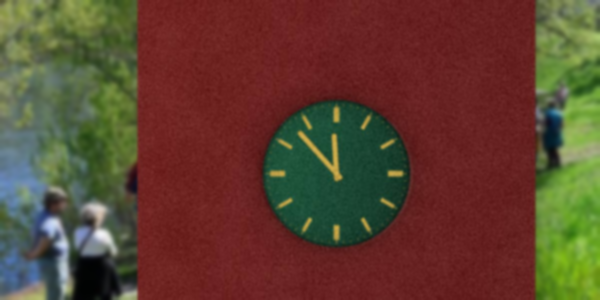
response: 11 h 53 min
